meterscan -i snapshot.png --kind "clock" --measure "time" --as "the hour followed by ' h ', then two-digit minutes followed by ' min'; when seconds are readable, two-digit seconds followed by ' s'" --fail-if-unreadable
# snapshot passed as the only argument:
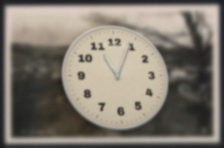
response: 11 h 04 min
